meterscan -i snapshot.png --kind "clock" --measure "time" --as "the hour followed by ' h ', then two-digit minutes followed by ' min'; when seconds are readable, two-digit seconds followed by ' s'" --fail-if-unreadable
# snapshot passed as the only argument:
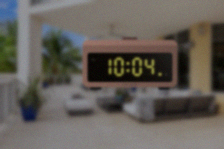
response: 10 h 04 min
